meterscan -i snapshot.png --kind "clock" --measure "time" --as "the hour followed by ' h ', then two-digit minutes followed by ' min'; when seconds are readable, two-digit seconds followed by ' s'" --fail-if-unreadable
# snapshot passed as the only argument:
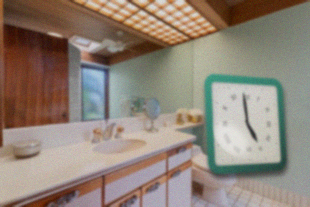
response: 4 h 59 min
